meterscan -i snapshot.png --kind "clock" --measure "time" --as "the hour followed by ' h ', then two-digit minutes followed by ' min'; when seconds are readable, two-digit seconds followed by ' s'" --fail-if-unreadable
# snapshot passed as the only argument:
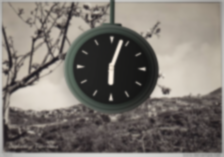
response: 6 h 03 min
